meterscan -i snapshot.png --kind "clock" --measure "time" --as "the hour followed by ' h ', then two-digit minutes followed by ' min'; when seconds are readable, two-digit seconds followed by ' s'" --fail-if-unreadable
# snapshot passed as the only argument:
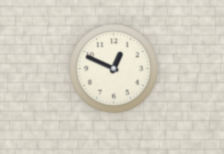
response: 12 h 49 min
